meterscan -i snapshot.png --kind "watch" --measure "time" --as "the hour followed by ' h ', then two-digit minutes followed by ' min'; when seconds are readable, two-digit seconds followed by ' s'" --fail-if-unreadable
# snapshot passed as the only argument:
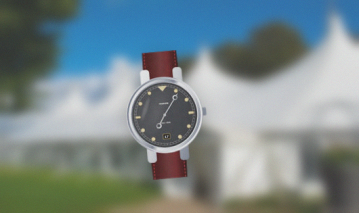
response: 7 h 06 min
